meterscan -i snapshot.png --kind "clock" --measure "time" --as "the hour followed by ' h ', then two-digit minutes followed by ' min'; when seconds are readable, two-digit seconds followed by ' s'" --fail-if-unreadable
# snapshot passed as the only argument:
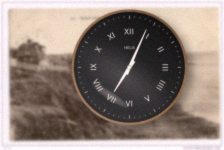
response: 7 h 04 min
